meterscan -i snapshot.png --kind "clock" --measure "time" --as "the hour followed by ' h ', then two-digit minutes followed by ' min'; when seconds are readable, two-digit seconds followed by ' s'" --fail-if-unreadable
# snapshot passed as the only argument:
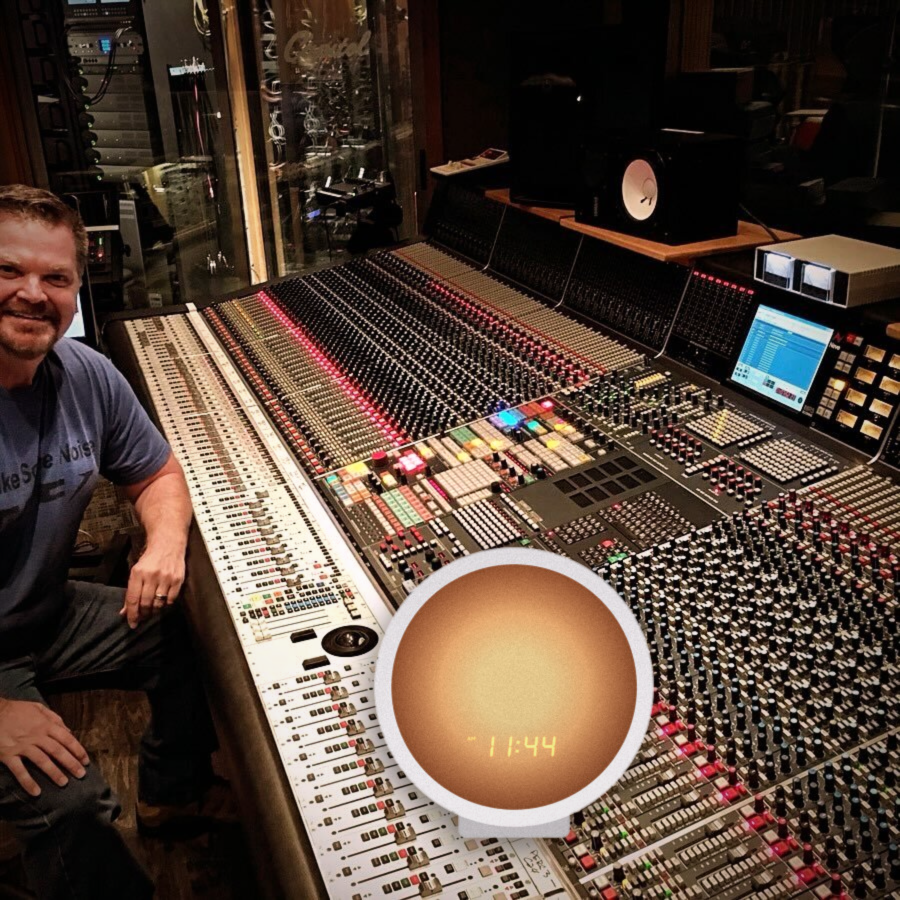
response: 11 h 44 min
